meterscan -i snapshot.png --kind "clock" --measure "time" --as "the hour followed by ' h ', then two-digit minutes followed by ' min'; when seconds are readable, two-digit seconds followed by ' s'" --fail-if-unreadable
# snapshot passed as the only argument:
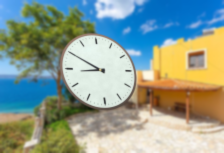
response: 8 h 50 min
